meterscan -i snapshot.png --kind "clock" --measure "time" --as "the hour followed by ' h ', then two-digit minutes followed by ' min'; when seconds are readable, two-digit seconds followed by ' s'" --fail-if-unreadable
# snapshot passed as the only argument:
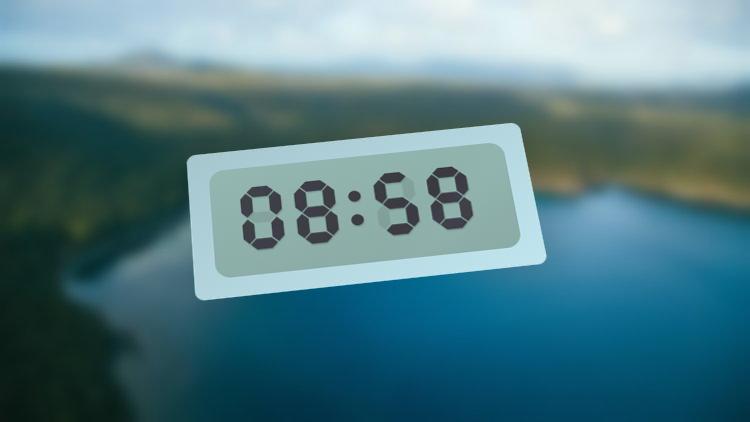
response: 8 h 58 min
